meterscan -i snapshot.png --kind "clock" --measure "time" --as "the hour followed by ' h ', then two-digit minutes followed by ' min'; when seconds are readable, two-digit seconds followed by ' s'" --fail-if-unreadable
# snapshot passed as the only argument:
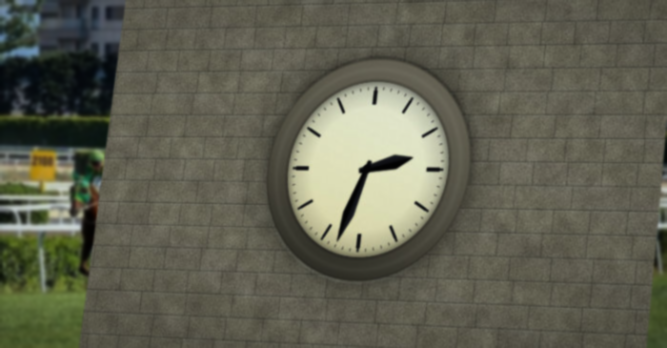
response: 2 h 33 min
